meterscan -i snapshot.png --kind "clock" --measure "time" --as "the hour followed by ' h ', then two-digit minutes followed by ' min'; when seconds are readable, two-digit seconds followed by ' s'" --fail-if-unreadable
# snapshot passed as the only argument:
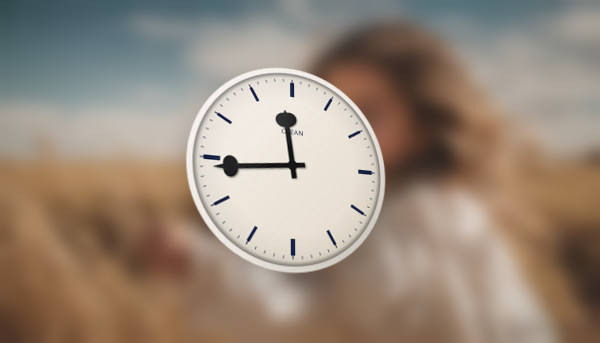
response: 11 h 44 min
